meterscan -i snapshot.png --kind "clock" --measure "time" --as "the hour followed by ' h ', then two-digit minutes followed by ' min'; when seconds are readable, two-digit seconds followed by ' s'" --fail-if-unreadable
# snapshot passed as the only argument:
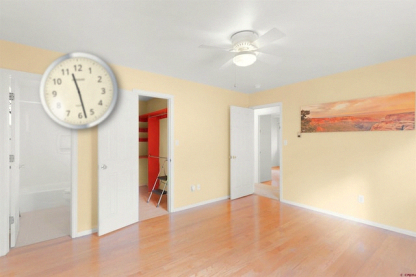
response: 11 h 28 min
